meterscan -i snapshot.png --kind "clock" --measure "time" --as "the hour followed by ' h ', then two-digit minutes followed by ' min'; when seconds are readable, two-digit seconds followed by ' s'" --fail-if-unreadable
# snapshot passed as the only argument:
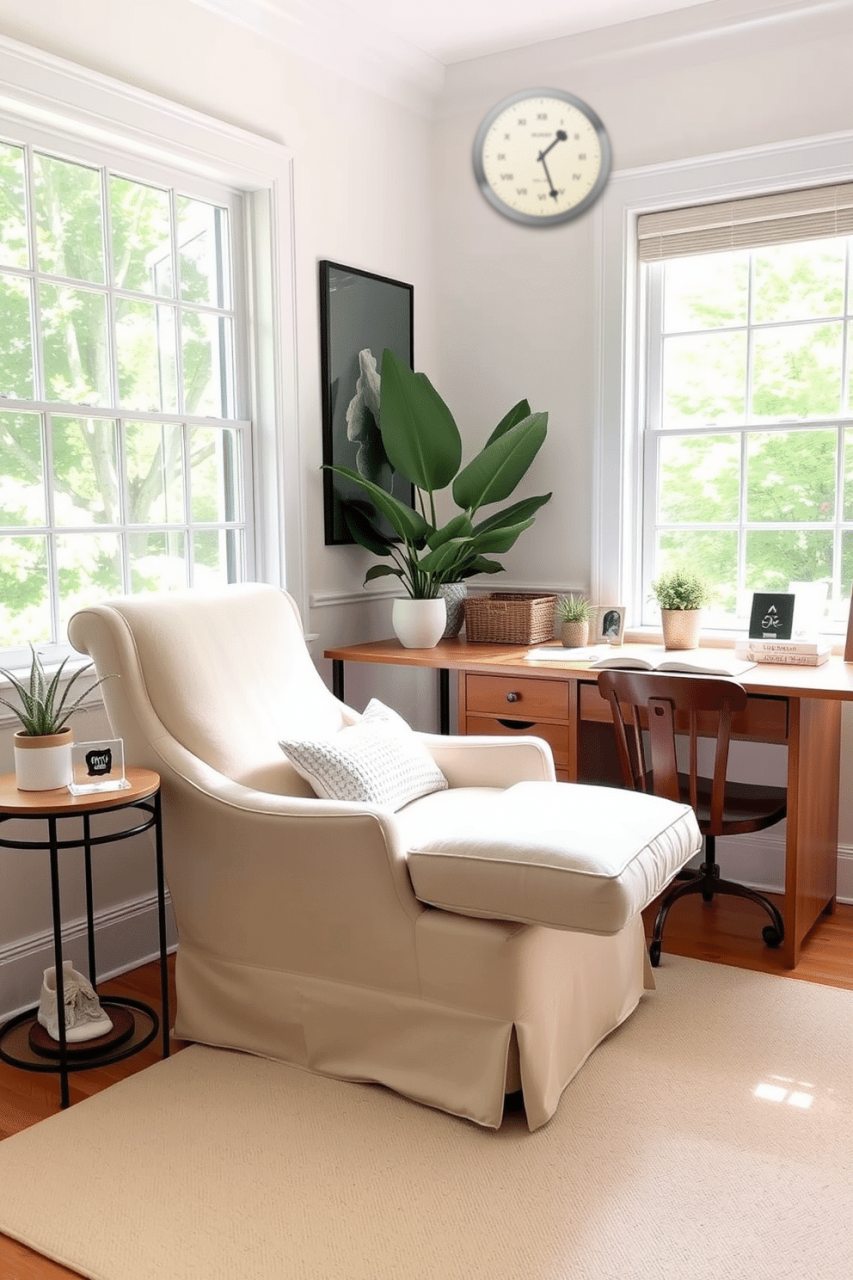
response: 1 h 27 min
